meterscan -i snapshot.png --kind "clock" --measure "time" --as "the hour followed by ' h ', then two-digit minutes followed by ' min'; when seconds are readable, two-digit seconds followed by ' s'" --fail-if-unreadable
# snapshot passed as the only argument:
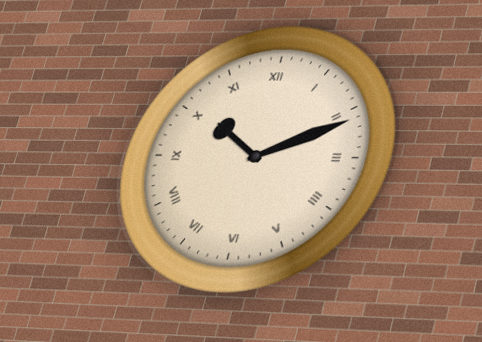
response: 10 h 11 min
